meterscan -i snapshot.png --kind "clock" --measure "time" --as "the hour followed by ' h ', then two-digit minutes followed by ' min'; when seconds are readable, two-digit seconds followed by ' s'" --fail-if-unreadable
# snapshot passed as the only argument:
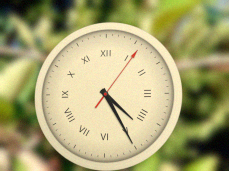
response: 4 h 25 min 06 s
